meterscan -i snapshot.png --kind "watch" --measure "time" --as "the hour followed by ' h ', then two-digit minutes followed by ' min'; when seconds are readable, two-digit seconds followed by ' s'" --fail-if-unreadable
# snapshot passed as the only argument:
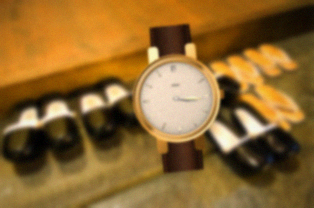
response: 3 h 16 min
